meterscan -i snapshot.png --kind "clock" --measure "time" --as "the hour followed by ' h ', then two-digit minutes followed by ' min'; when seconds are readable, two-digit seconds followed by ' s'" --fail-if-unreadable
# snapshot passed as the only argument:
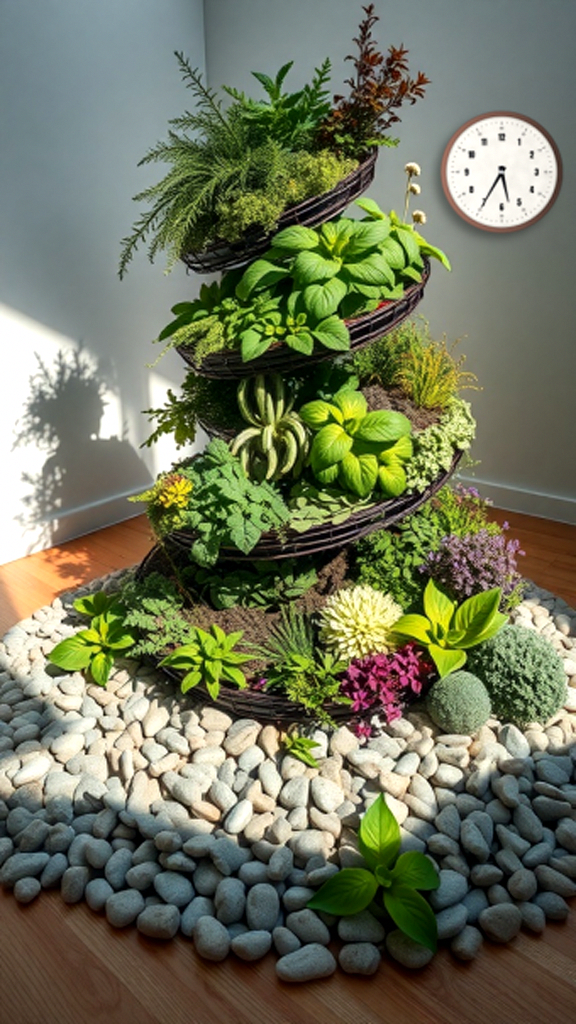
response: 5 h 35 min
